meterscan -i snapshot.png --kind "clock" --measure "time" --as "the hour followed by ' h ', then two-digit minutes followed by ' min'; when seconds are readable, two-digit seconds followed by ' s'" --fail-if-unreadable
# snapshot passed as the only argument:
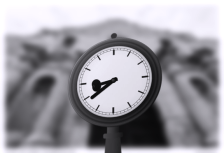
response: 8 h 39 min
